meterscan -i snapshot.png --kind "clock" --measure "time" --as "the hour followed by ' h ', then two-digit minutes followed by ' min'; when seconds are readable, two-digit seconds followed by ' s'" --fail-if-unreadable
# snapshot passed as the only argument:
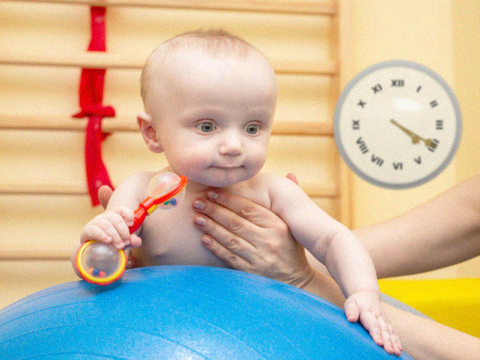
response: 4 h 20 min
